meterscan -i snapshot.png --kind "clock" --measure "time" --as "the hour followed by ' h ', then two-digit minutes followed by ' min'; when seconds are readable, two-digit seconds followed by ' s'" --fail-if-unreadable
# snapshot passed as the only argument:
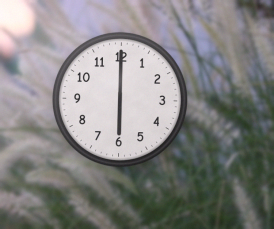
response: 6 h 00 min
